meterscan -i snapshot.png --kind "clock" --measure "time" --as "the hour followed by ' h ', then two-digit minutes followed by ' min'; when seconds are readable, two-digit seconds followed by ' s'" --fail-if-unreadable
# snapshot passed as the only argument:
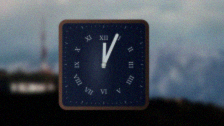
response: 12 h 04 min
